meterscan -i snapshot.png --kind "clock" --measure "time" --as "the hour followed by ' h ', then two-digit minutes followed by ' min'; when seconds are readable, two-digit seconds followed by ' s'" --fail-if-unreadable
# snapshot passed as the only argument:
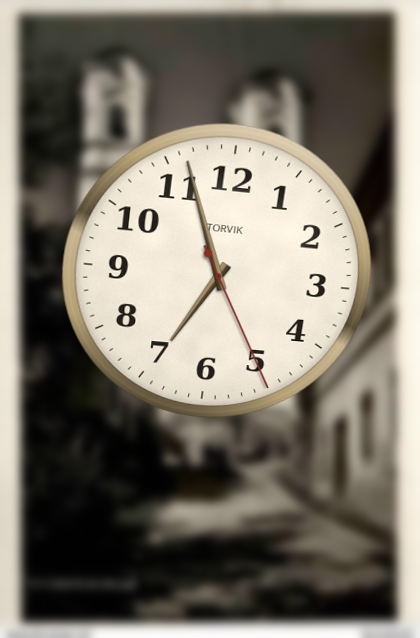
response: 6 h 56 min 25 s
